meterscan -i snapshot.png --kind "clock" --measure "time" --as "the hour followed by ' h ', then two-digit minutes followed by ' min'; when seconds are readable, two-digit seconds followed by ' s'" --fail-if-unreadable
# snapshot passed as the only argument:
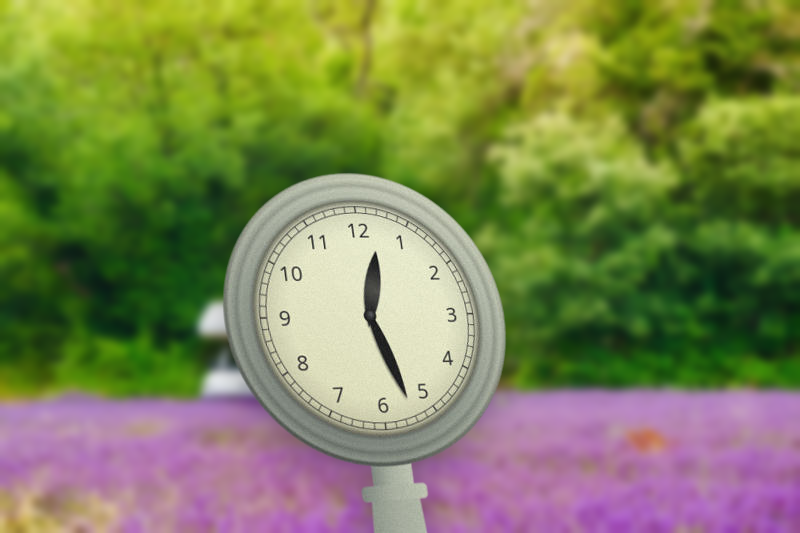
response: 12 h 27 min
